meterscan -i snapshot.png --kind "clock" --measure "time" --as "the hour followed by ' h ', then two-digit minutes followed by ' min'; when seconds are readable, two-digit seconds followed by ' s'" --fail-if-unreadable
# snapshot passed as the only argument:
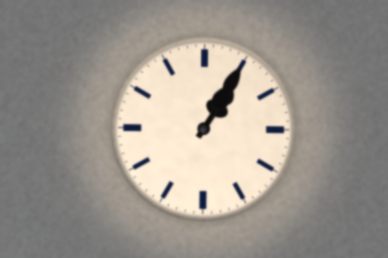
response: 1 h 05 min
